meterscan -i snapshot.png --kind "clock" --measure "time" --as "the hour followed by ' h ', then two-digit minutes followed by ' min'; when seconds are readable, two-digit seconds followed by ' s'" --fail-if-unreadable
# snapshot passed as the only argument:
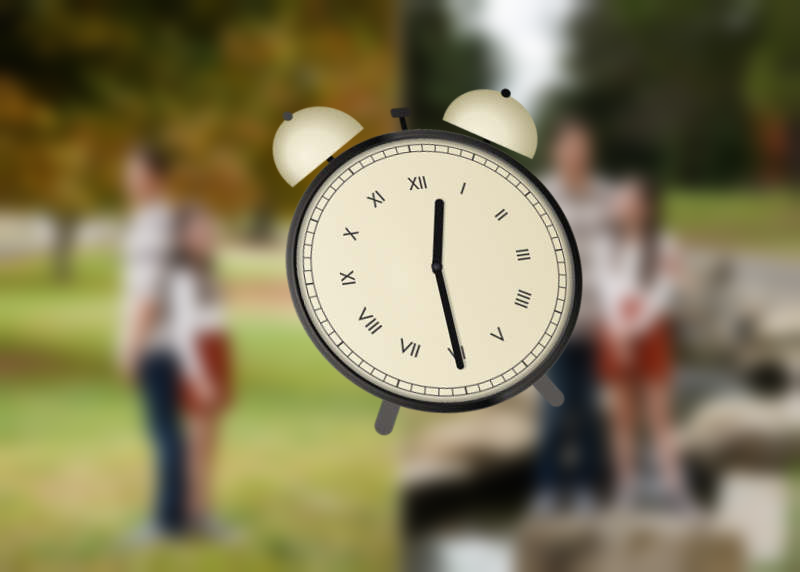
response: 12 h 30 min
